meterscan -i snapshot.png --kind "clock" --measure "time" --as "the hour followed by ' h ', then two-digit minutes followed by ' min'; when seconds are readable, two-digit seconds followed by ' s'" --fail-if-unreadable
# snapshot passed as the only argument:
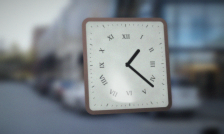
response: 1 h 22 min
